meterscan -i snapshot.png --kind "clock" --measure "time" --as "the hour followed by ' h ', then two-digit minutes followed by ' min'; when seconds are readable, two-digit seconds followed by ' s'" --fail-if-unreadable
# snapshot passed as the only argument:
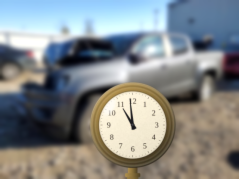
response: 10 h 59 min
